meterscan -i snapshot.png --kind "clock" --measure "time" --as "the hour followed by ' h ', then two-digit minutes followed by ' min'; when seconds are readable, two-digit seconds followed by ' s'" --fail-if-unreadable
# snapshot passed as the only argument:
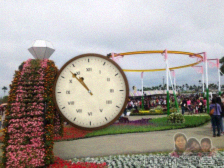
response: 10 h 53 min
